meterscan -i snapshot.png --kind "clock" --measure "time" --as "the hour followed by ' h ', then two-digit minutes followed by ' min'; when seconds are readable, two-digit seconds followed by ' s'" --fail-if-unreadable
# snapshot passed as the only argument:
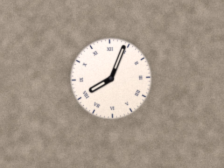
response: 8 h 04 min
